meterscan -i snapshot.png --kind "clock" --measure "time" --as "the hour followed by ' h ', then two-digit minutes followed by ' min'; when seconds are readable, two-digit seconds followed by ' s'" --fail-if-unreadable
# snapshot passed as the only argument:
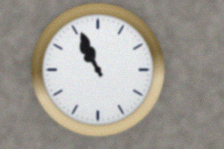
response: 10 h 56 min
